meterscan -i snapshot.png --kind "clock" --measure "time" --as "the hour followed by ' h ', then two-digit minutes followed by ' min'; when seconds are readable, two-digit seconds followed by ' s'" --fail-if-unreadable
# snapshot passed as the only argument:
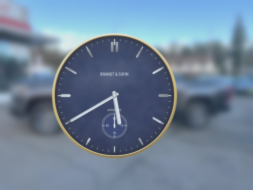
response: 5 h 40 min
